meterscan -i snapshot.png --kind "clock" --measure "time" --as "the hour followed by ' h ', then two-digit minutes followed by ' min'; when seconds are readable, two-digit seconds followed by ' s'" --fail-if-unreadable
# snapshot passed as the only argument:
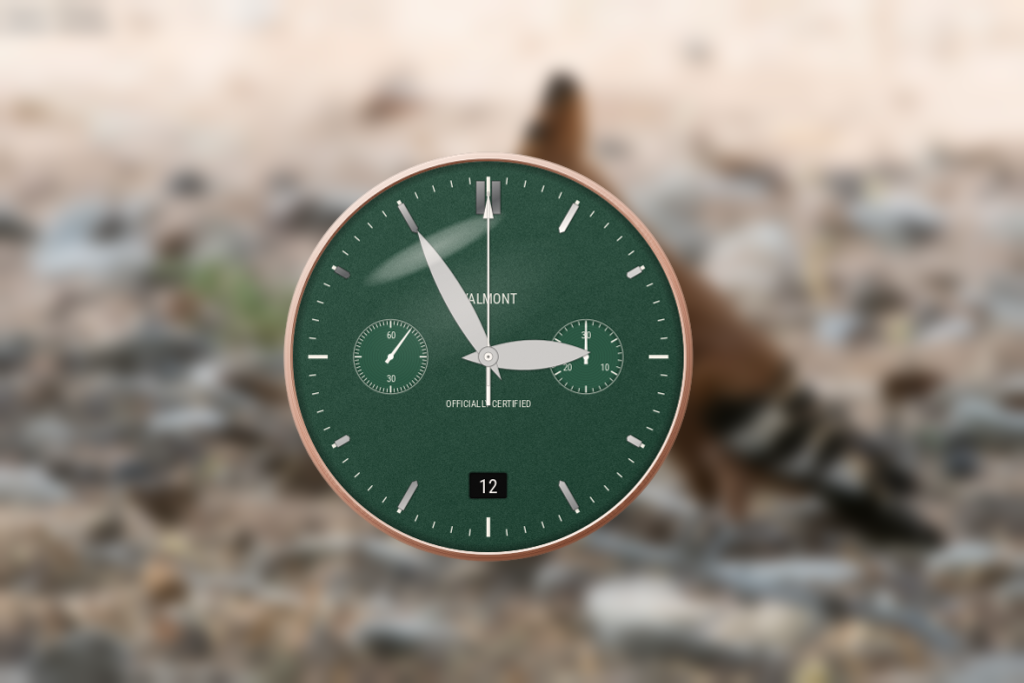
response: 2 h 55 min 06 s
